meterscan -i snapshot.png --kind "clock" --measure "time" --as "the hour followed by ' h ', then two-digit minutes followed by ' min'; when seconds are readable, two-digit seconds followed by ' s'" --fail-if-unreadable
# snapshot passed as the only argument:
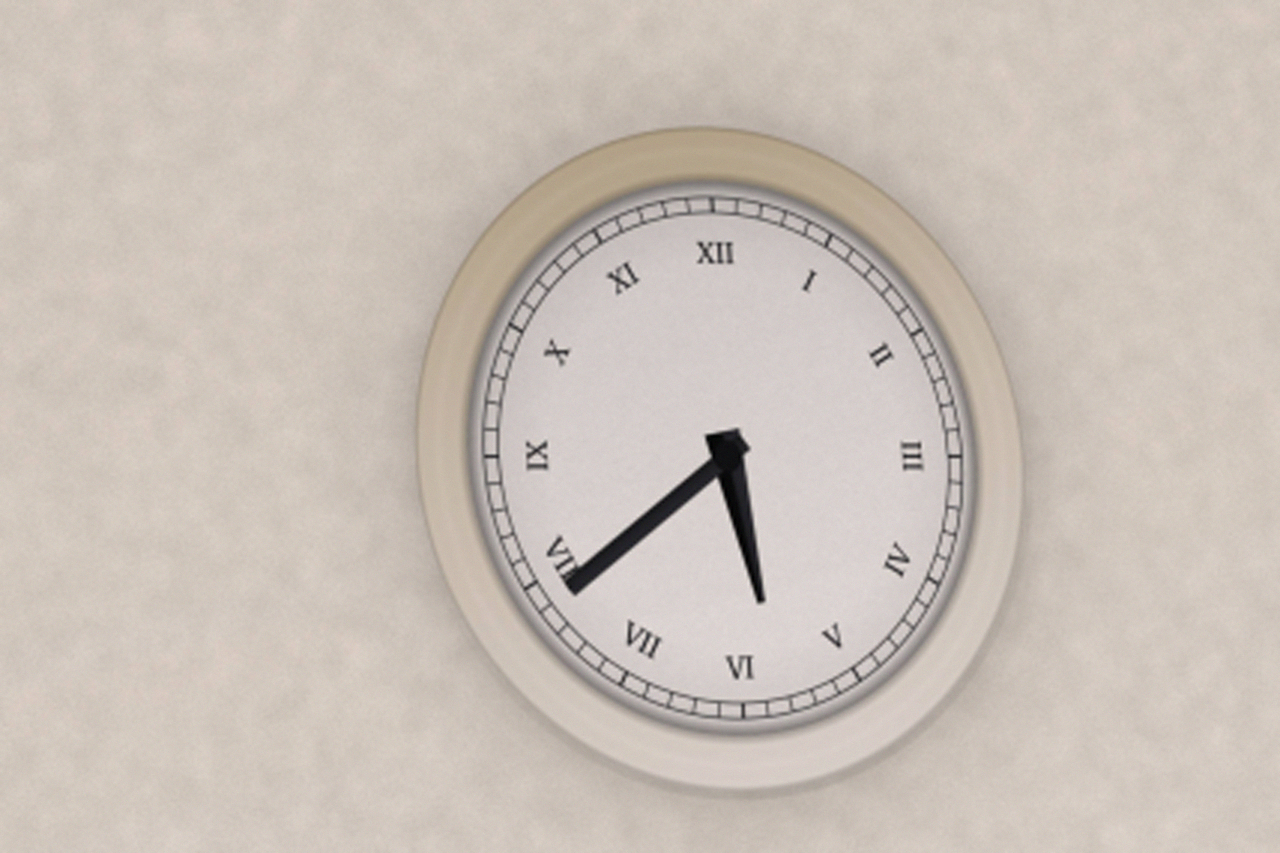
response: 5 h 39 min
